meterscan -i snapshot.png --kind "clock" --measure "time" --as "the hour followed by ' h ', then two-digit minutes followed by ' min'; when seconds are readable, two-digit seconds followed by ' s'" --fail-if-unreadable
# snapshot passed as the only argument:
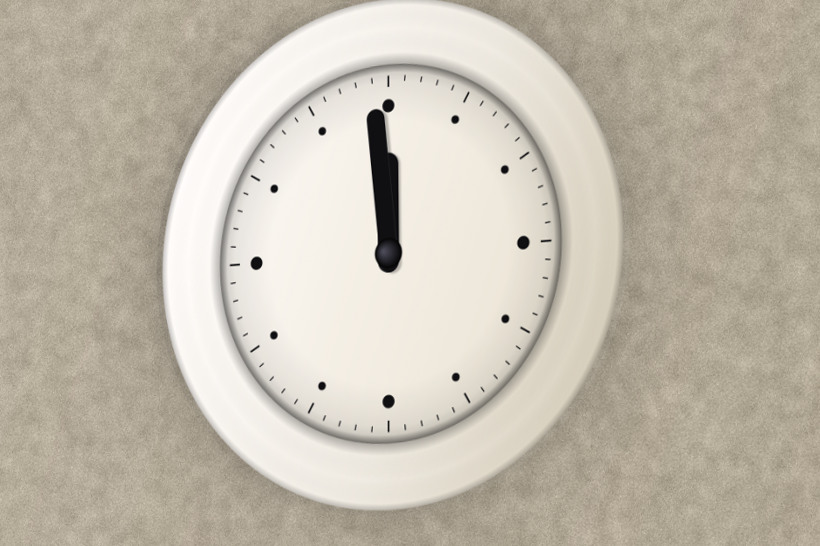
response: 11 h 59 min
